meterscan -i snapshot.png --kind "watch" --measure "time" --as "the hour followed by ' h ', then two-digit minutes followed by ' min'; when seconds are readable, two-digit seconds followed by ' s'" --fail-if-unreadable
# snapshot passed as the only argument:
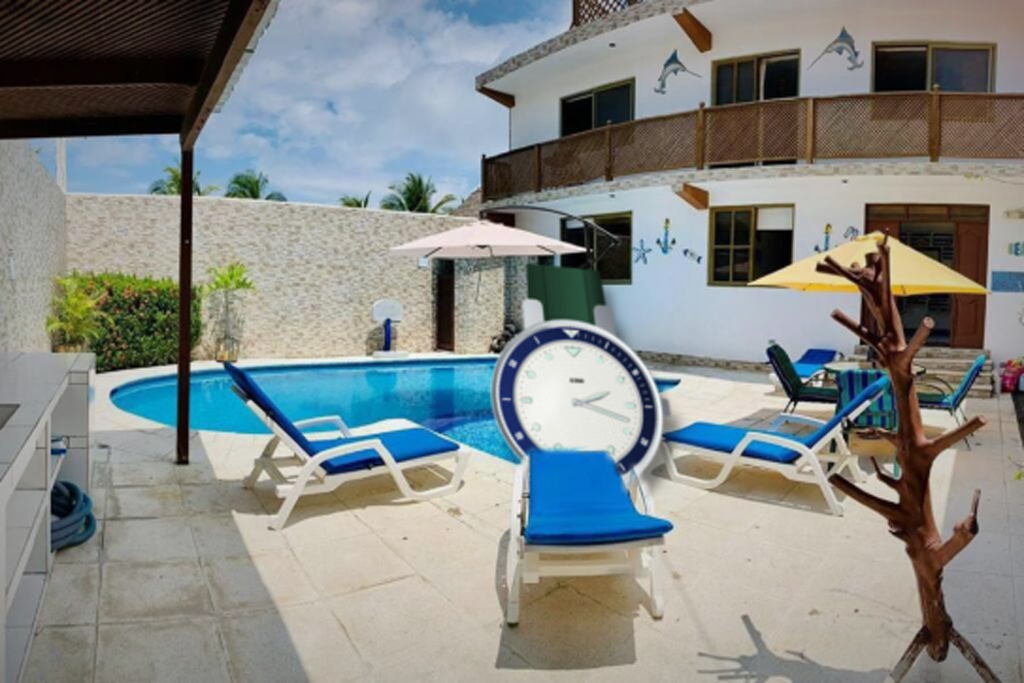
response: 2 h 18 min
